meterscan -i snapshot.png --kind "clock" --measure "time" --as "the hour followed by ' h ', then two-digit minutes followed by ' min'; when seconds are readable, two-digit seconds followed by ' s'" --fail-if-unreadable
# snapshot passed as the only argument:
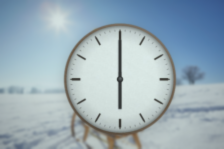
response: 6 h 00 min
